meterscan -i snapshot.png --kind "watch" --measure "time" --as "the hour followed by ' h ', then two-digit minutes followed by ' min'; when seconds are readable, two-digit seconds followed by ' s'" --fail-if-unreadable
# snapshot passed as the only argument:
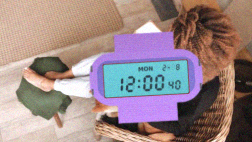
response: 12 h 00 min 40 s
